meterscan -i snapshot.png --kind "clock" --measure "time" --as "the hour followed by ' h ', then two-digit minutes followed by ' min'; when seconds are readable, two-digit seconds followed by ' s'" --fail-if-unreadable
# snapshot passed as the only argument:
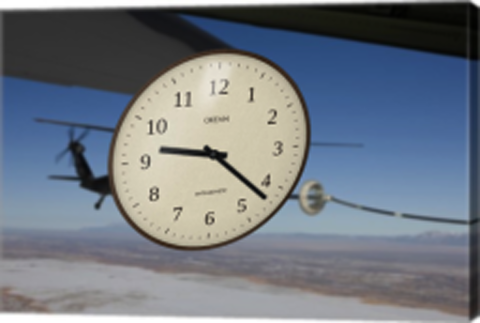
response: 9 h 22 min
